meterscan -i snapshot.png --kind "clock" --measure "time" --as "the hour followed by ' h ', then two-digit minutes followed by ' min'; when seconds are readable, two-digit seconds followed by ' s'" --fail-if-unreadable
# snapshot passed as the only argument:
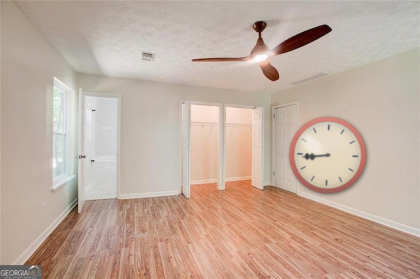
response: 8 h 44 min
